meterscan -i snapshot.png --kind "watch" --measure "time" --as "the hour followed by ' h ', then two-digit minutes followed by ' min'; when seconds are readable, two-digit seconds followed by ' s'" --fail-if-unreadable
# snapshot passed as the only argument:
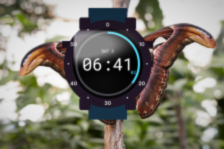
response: 6 h 41 min
